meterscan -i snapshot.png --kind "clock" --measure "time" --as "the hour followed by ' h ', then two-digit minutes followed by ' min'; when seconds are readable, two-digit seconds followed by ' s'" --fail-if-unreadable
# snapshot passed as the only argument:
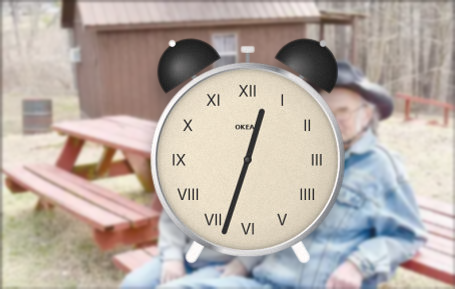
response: 12 h 33 min
